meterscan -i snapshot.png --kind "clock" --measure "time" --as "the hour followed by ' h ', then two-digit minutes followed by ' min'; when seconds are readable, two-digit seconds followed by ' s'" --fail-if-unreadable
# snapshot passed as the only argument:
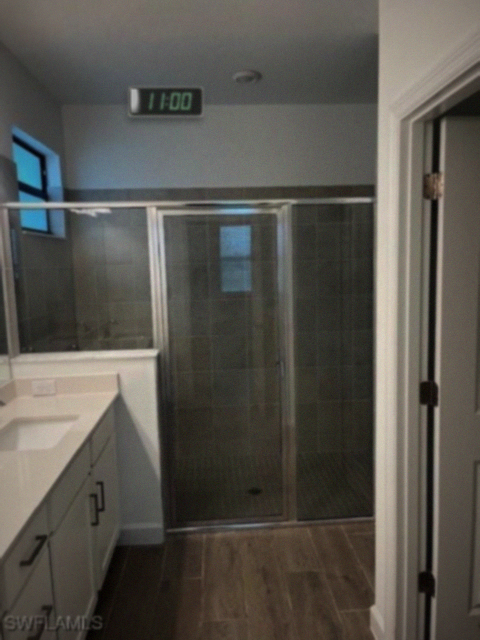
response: 11 h 00 min
